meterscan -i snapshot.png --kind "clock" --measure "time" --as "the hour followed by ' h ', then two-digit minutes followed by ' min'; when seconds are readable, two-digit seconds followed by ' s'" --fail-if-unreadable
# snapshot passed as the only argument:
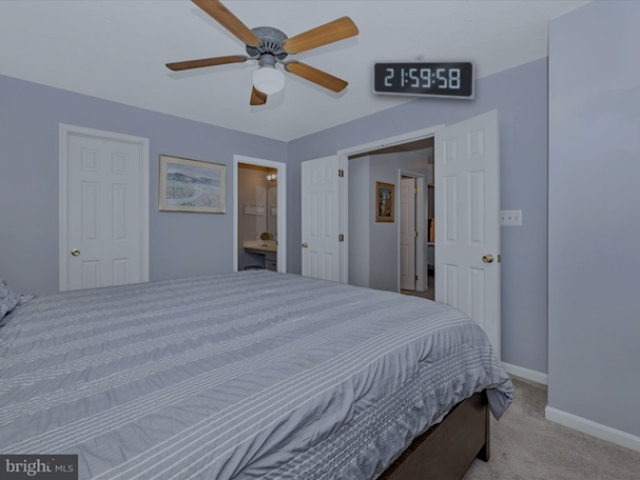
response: 21 h 59 min 58 s
